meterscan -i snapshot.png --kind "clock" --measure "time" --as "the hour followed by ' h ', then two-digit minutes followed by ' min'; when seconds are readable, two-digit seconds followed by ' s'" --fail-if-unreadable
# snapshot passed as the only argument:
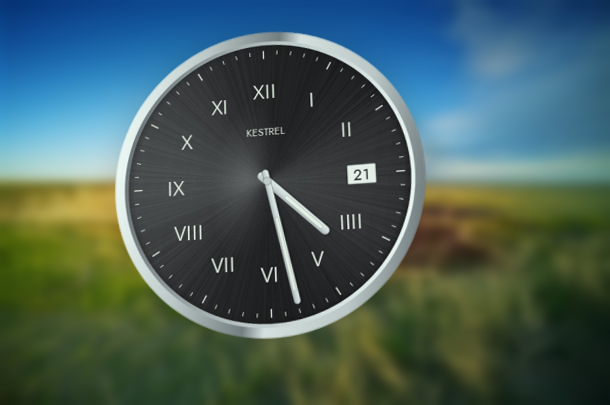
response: 4 h 28 min
